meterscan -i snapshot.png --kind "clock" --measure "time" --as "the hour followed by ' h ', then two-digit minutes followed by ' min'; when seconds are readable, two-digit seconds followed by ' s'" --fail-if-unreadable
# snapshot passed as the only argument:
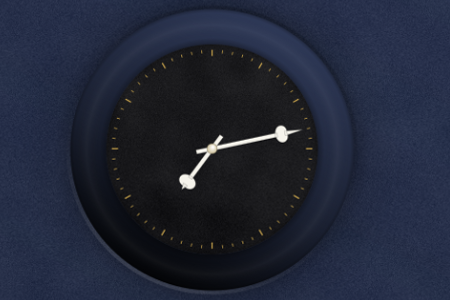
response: 7 h 13 min
